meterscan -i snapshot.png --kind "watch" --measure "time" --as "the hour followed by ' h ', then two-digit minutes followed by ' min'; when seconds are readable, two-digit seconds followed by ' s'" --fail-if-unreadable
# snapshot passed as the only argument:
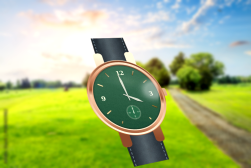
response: 3 h 59 min
